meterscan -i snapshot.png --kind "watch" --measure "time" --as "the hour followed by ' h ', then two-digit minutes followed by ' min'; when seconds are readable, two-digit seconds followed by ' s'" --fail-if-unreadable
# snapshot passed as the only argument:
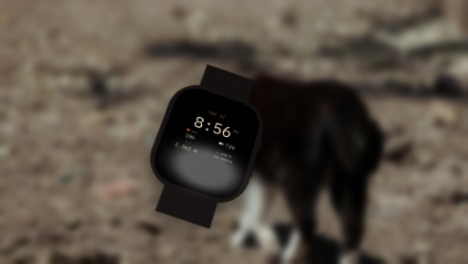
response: 8 h 56 min
